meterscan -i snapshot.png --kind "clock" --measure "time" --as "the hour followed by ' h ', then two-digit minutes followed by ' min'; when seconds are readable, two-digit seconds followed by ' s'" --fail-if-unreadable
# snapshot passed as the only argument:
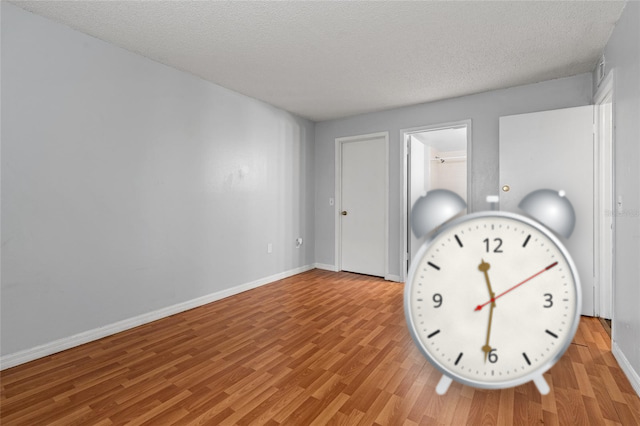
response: 11 h 31 min 10 s
